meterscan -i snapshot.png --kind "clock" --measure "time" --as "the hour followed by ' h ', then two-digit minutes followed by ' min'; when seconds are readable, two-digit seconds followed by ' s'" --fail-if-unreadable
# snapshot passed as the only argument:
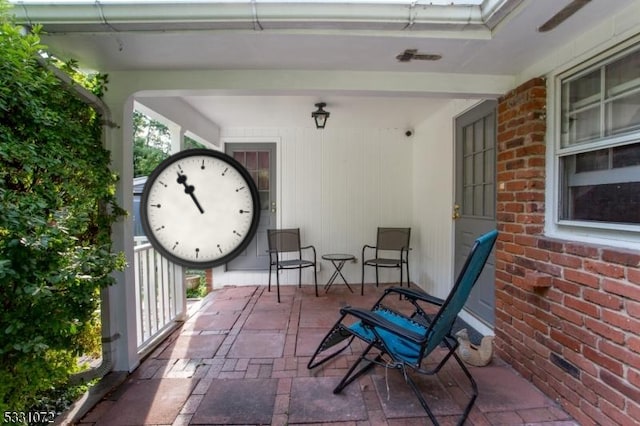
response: 10 h 54 min
